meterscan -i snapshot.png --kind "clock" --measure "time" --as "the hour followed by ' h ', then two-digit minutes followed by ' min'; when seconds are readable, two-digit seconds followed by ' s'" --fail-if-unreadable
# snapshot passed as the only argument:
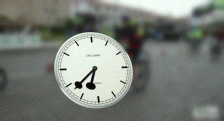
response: 6 h 38 min
